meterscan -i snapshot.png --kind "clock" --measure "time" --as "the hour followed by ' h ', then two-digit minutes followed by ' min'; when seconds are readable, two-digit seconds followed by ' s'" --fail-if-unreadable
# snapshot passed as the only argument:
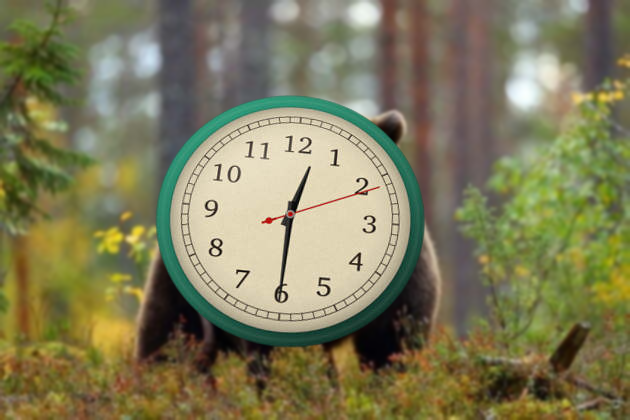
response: 12 h 30 min 11 s
